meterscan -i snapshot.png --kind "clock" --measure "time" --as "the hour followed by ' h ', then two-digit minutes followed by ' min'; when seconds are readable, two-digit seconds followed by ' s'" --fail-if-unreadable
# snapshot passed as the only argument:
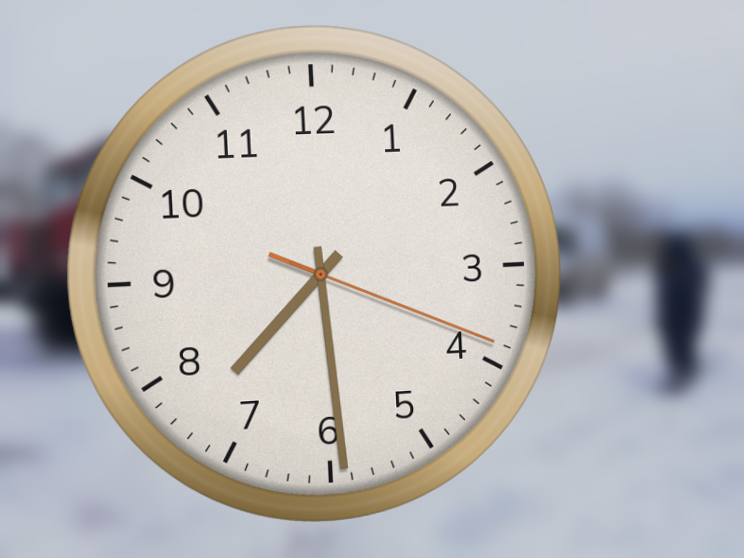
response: 7 h 29 min 19 s
